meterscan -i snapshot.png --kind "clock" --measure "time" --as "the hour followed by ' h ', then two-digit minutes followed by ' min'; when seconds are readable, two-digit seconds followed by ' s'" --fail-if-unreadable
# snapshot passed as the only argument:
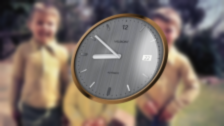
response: 8 h 51 min
